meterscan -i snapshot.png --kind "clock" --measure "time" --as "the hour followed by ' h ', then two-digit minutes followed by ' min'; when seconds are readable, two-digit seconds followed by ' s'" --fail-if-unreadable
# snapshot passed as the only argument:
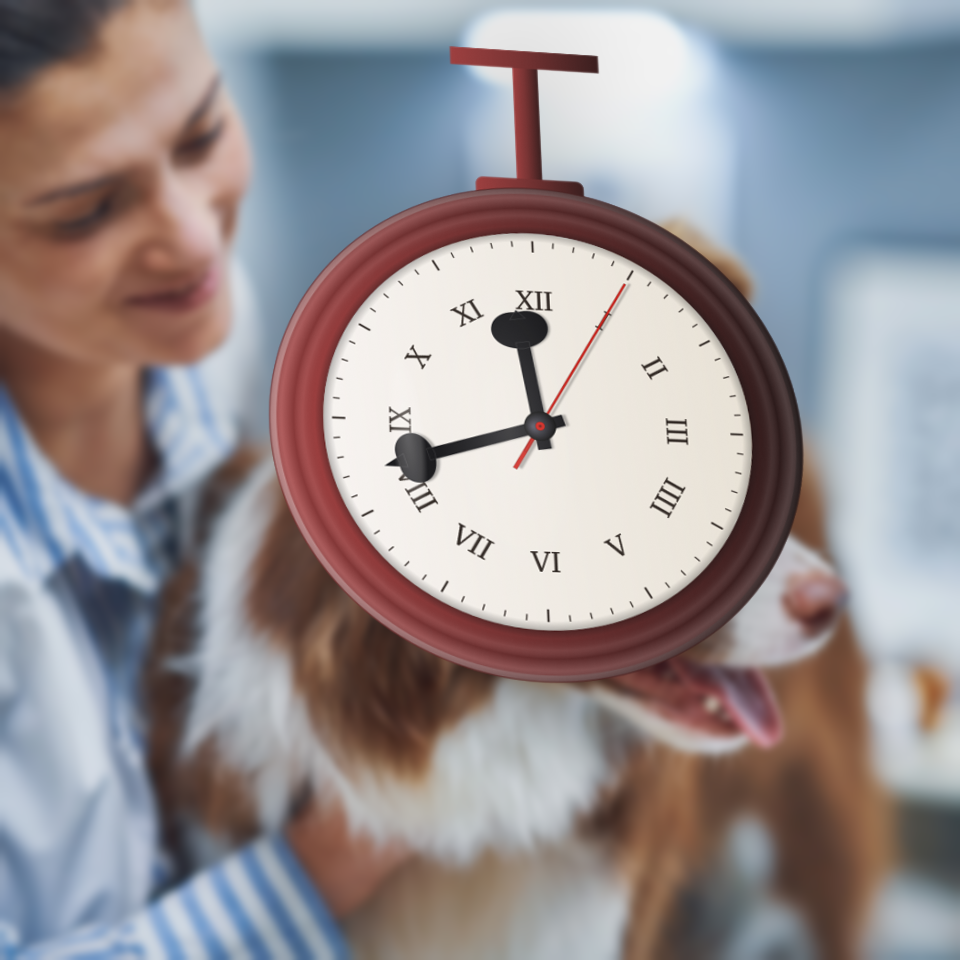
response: 11 h 42 min 05 s
